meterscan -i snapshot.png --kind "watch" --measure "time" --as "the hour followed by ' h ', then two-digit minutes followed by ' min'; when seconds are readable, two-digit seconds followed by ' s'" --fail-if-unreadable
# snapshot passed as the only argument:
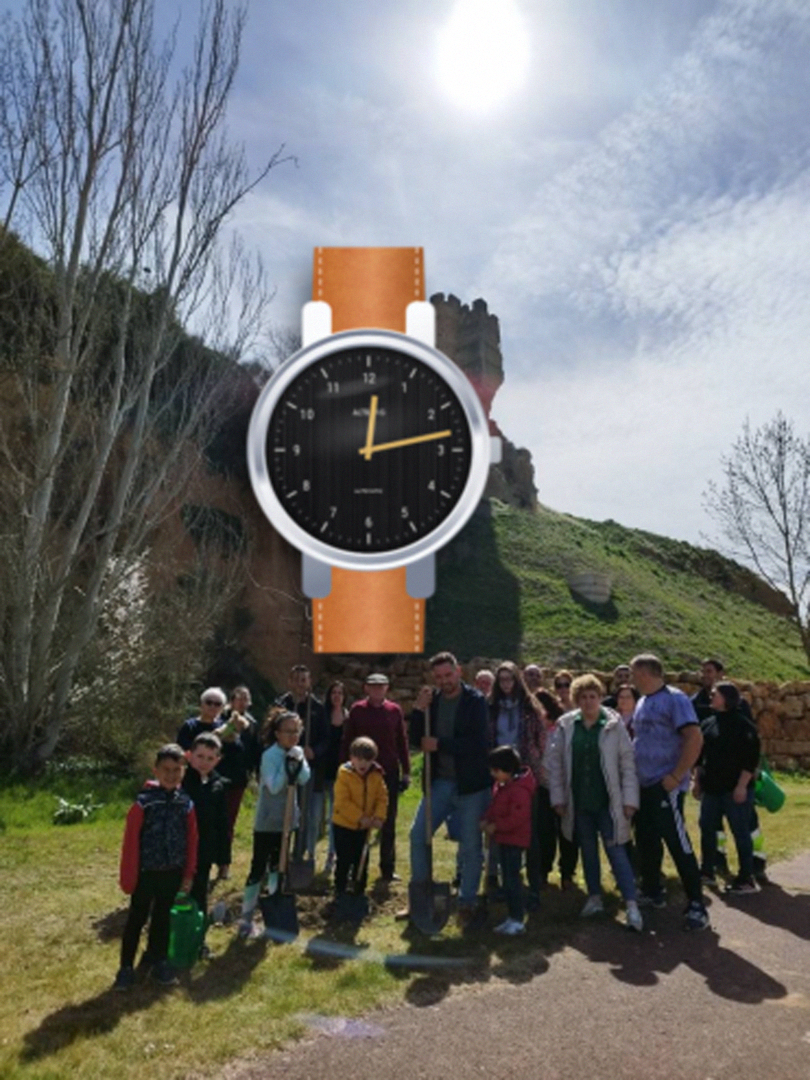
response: 12 h 13 min
